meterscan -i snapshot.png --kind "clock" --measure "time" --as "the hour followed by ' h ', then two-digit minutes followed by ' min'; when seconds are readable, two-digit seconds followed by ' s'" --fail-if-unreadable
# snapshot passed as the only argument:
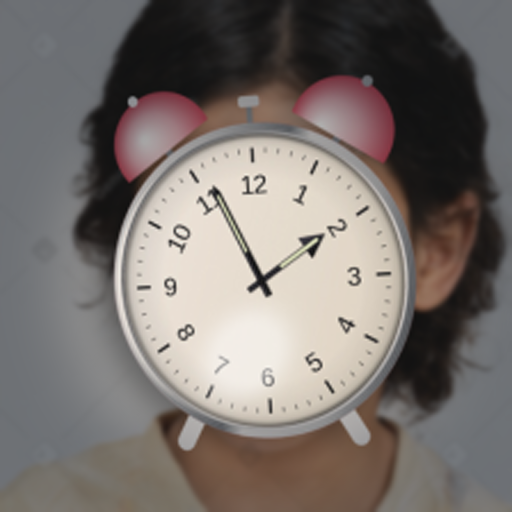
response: 1 h 56 min
